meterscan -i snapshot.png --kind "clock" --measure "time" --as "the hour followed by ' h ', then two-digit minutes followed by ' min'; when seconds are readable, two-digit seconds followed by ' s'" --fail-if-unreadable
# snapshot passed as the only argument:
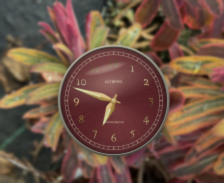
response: 6 h 48 min
